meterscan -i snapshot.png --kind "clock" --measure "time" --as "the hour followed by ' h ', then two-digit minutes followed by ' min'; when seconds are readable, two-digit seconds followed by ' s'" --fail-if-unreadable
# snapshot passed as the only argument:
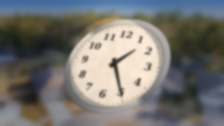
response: 1 h 25 min
